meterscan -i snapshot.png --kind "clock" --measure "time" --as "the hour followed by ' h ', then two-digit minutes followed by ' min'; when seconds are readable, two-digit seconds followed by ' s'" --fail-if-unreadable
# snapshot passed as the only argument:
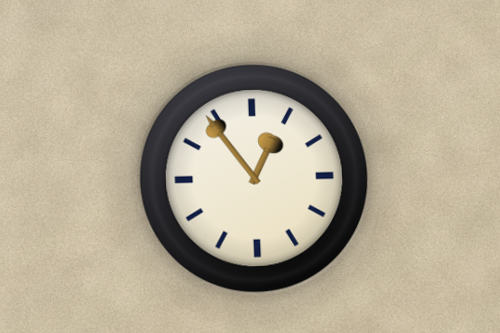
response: 12 h 54 min
